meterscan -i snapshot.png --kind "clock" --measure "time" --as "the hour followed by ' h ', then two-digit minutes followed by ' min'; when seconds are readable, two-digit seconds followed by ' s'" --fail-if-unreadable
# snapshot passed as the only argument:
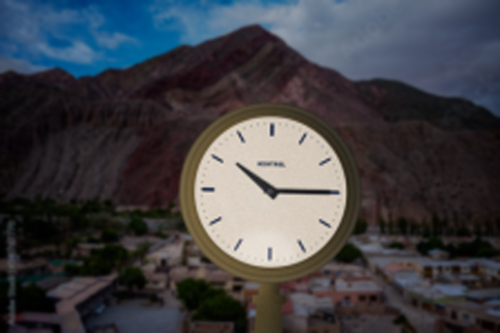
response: 10 h 15 min
